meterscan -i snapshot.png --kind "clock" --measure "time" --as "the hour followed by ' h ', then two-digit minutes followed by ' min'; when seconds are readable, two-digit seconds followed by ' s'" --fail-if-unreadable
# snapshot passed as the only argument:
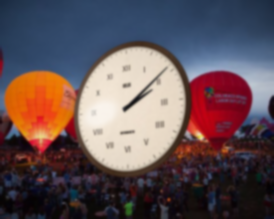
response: 2 h 09 min
